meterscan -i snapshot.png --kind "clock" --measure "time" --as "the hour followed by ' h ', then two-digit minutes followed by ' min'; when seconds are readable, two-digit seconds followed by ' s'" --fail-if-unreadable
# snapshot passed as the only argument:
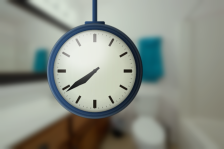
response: 7 h 39 min
